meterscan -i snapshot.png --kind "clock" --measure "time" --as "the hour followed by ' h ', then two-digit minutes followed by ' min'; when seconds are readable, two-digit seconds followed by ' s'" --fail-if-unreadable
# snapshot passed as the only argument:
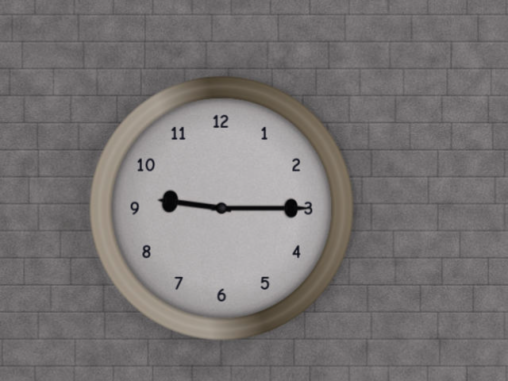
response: 9 h 15 min
